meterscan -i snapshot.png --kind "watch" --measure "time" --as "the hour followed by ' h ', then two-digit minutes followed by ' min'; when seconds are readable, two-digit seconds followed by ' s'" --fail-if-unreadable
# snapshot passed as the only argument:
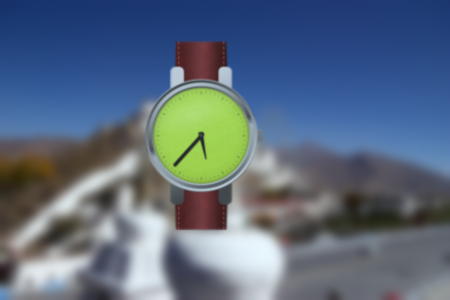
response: 5 h 37 min
